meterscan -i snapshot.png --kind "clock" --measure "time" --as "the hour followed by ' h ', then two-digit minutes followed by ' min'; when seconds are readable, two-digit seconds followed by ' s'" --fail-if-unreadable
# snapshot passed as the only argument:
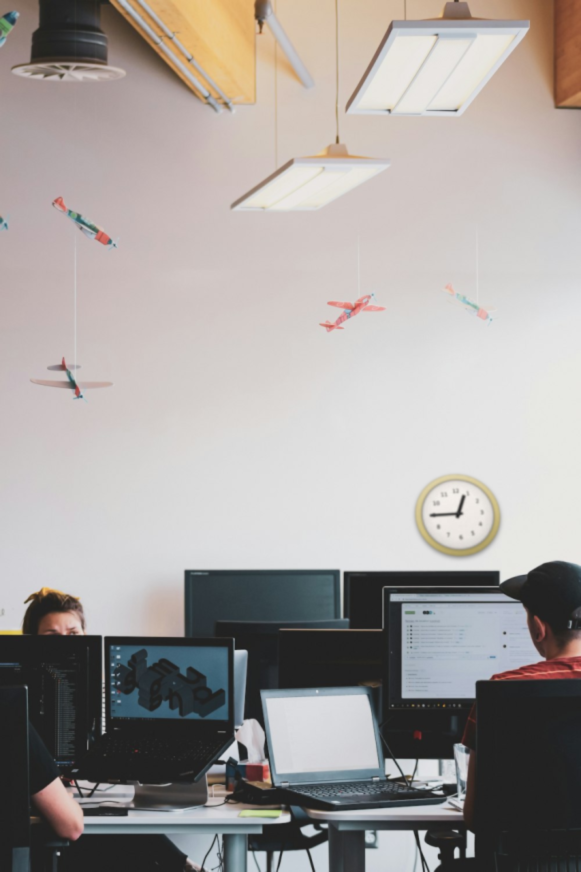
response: 12 h 45 min
